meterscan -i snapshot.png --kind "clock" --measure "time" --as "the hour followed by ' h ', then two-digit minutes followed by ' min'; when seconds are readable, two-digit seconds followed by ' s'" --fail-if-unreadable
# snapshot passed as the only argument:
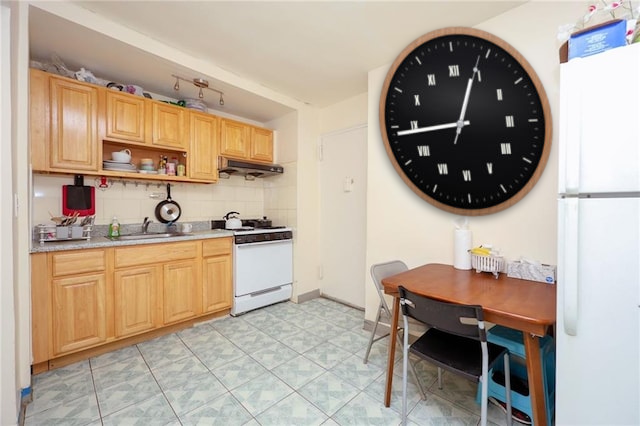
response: 12 h 44 min 04 s
